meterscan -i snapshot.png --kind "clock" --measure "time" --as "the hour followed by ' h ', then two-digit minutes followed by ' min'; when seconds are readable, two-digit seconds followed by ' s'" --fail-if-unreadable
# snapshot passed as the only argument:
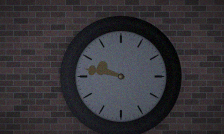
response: 9 h 47 min
